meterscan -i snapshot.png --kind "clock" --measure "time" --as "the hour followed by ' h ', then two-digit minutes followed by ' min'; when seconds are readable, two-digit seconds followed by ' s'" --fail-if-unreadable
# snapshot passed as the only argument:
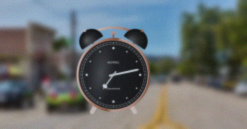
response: 7 h 13 min
